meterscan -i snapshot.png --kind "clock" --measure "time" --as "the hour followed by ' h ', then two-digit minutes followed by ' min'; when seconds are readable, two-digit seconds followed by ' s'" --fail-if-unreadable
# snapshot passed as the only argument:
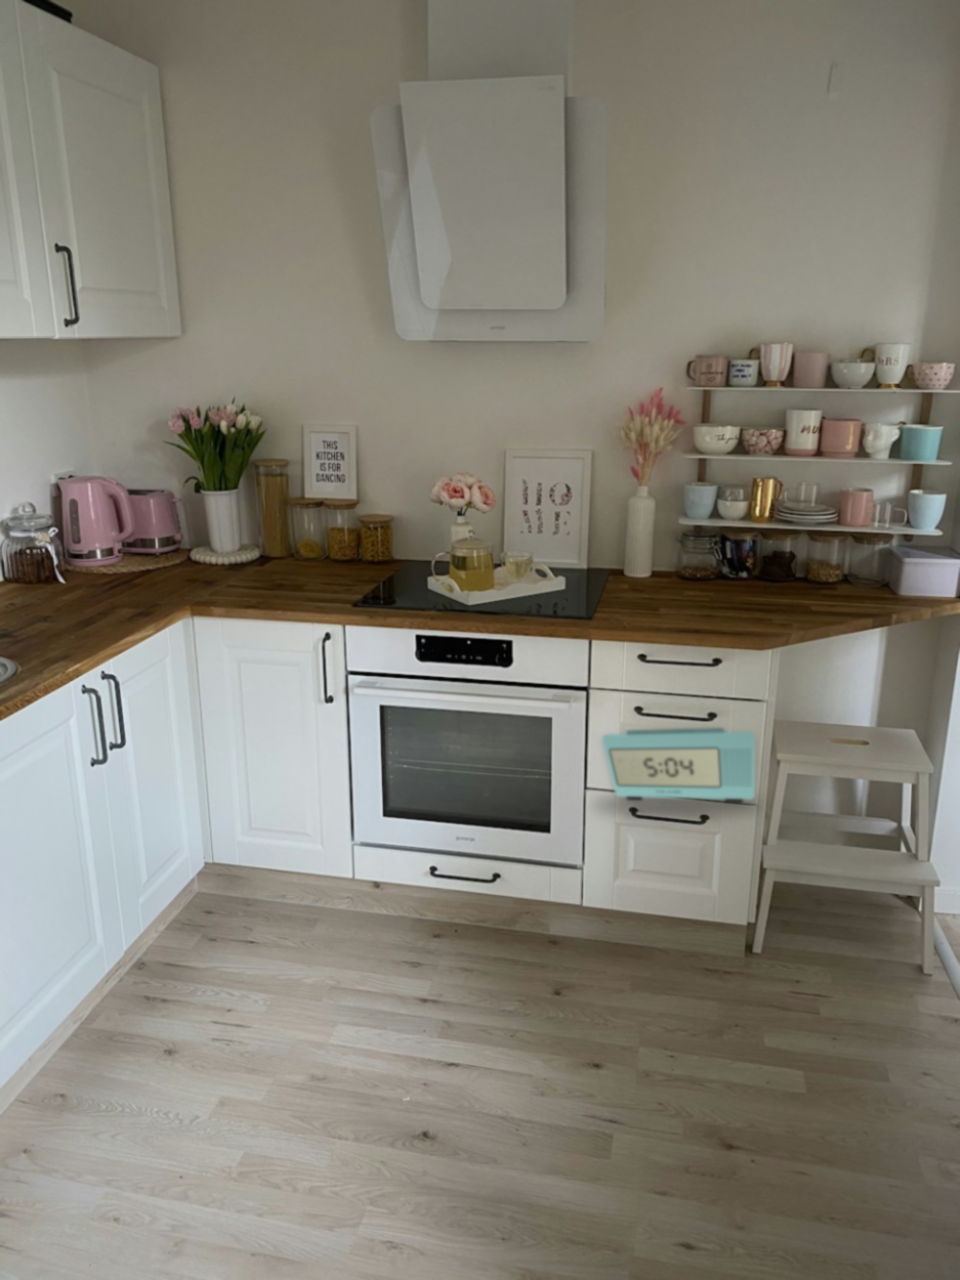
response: 5 h 04 min
